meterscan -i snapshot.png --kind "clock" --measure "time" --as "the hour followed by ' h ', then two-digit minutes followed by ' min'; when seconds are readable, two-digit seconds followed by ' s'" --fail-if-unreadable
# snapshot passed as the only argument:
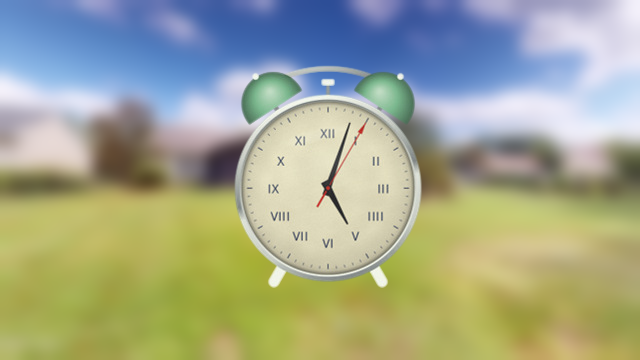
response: 5 h 03 min 05 s
